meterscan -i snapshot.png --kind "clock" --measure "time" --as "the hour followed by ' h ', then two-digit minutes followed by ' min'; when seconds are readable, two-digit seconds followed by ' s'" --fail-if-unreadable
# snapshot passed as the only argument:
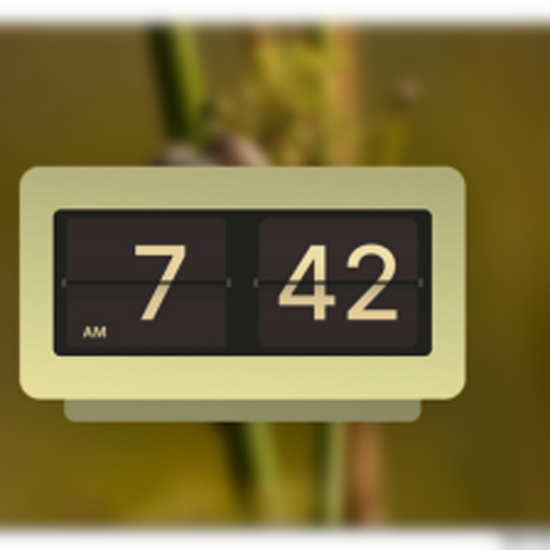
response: 7 h 42 min
